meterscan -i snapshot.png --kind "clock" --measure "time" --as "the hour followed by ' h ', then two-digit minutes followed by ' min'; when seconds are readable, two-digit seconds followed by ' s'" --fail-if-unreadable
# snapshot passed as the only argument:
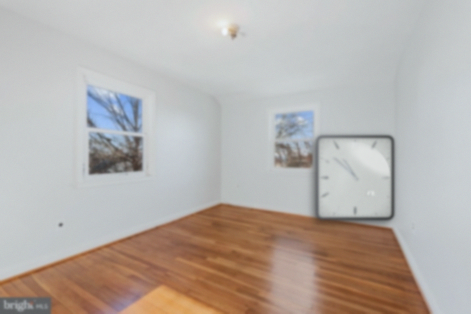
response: 10 h 52 min
